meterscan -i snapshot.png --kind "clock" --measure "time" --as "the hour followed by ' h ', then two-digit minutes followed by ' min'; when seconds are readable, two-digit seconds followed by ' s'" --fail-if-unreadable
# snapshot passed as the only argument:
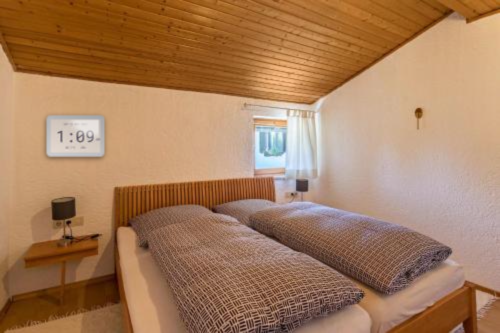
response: 1 h 09 min
